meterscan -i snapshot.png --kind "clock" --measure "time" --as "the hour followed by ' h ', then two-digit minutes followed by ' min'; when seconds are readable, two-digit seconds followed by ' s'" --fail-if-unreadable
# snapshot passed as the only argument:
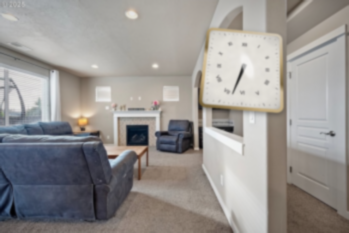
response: 6 h 33 min
